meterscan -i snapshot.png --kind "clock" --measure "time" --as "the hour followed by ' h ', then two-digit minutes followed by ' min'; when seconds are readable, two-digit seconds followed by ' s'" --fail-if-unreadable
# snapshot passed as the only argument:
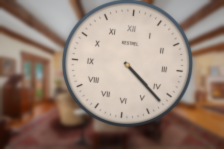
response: 4 h 22 min
